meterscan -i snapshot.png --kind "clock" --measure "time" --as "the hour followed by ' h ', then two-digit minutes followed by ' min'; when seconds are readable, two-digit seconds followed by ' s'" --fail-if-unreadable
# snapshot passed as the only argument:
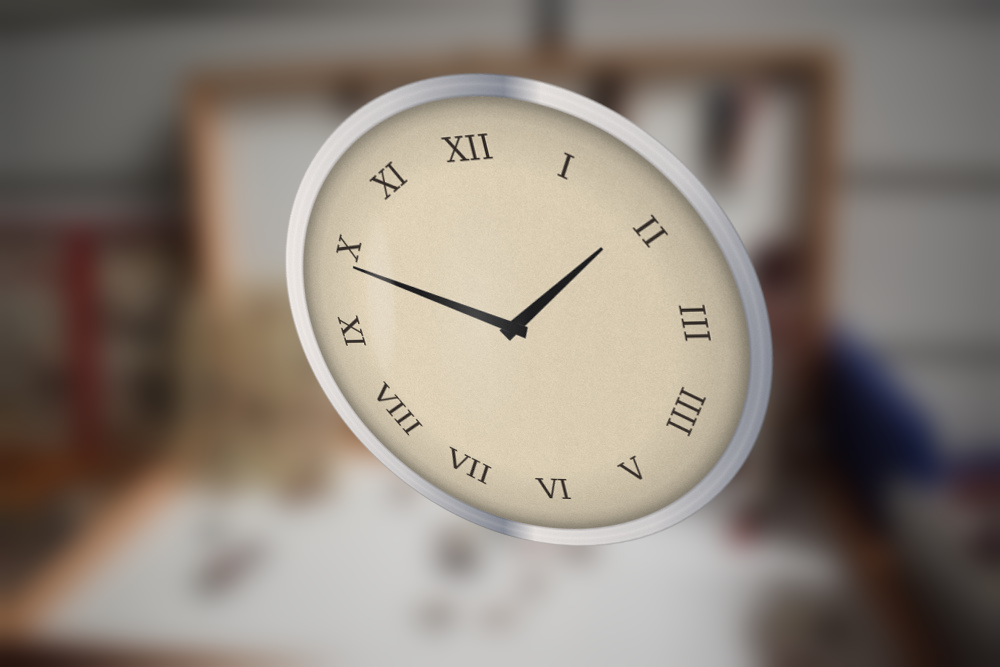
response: 1 h 49 min
